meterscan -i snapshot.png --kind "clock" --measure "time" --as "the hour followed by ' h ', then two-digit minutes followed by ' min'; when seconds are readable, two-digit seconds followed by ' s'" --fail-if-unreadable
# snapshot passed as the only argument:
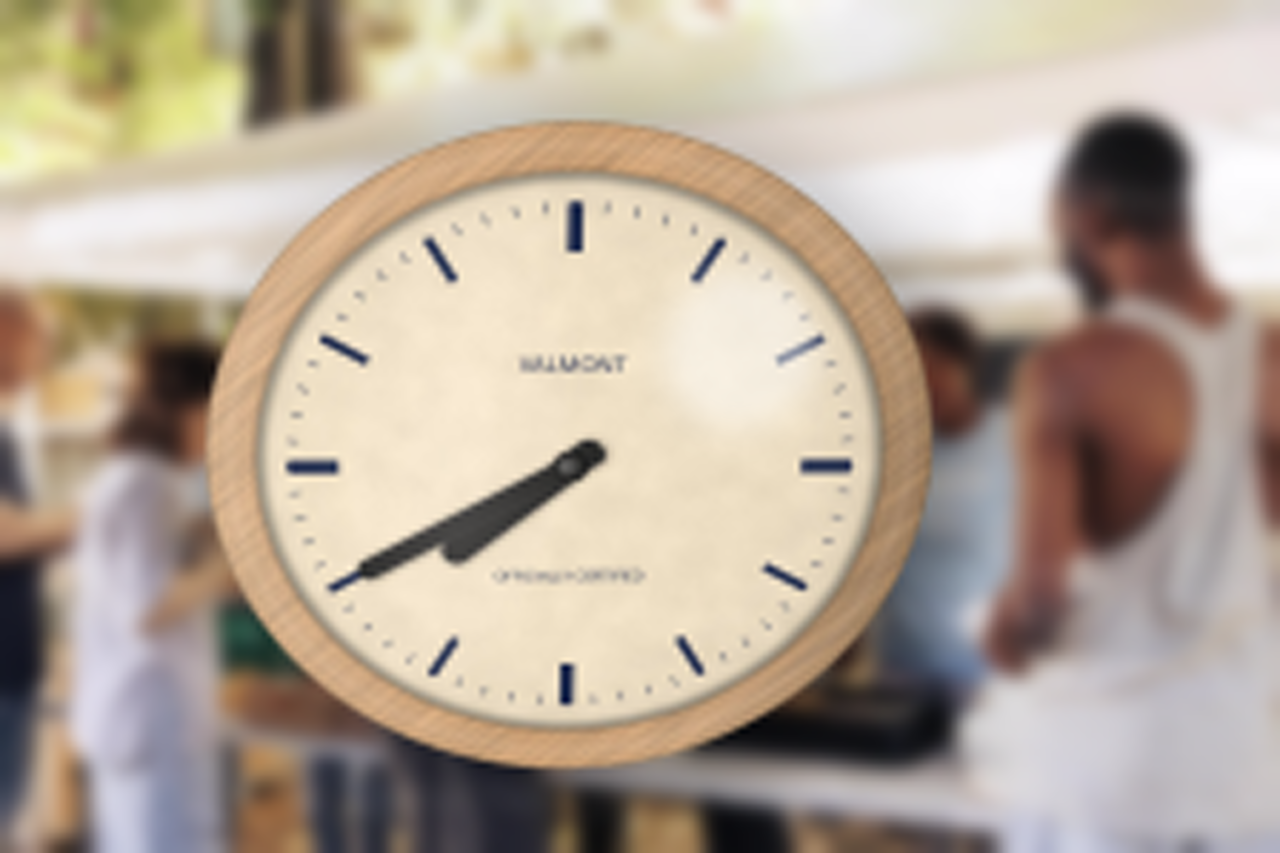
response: 7 h 40 min
